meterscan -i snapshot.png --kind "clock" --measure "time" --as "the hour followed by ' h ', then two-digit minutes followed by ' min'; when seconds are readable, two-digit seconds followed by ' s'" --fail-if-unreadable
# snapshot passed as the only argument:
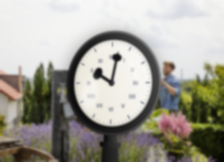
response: 10 h 02 min
